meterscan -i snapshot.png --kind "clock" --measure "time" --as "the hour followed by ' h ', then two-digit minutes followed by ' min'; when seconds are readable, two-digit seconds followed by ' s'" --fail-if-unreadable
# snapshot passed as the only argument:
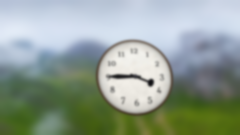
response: 3 h 45 min
